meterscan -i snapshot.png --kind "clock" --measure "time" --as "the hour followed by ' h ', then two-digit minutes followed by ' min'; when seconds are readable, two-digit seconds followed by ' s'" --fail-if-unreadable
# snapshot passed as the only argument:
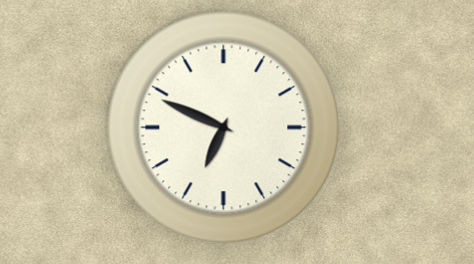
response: 6 h 49 min
